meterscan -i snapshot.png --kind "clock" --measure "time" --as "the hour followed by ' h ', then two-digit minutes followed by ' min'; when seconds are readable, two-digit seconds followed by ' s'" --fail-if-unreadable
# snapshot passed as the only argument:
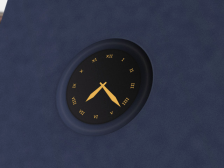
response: 7 h 22 min
